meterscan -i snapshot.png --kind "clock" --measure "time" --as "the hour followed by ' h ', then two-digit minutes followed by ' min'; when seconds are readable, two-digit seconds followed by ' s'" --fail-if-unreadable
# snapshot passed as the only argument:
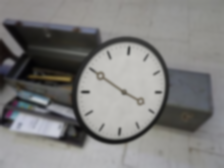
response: 3 h 50 min
